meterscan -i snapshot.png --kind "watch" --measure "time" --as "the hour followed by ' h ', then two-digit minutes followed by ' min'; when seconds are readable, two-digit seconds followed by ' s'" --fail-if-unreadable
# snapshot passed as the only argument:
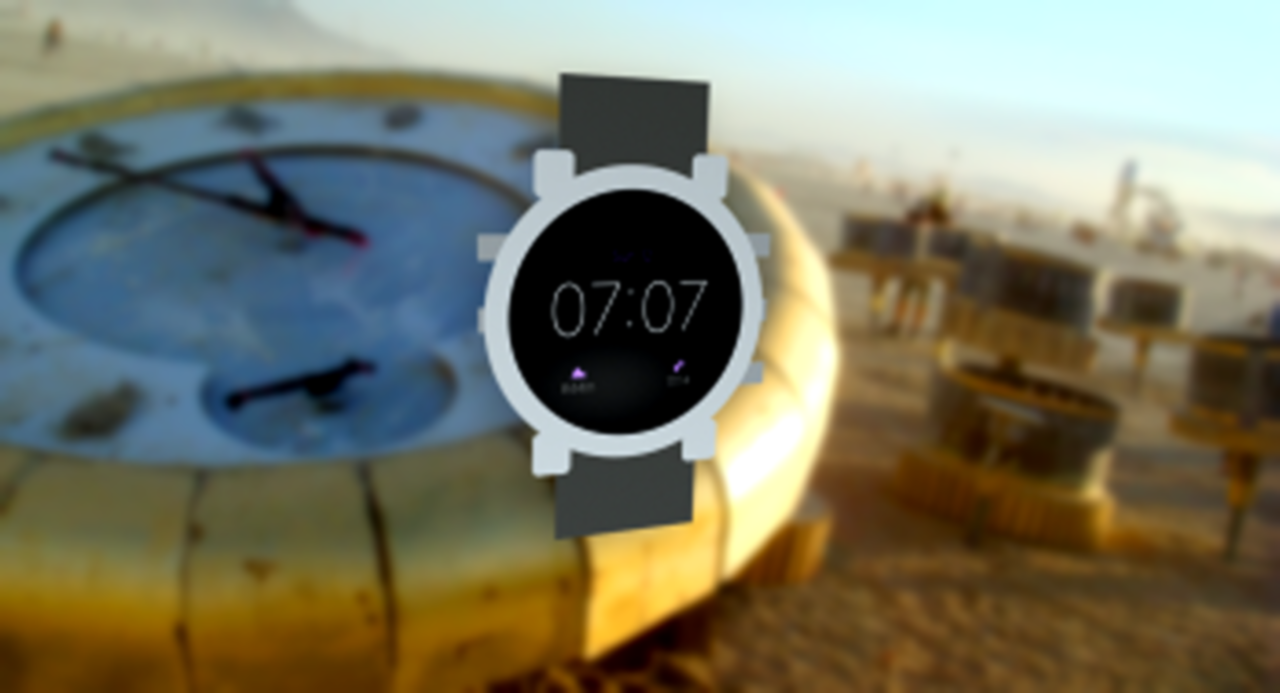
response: 7 h 07 min
